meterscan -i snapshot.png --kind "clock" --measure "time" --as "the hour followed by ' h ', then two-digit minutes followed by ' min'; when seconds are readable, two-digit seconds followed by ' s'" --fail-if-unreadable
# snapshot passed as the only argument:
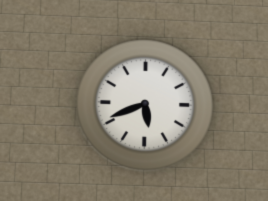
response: 5 h 41 min
